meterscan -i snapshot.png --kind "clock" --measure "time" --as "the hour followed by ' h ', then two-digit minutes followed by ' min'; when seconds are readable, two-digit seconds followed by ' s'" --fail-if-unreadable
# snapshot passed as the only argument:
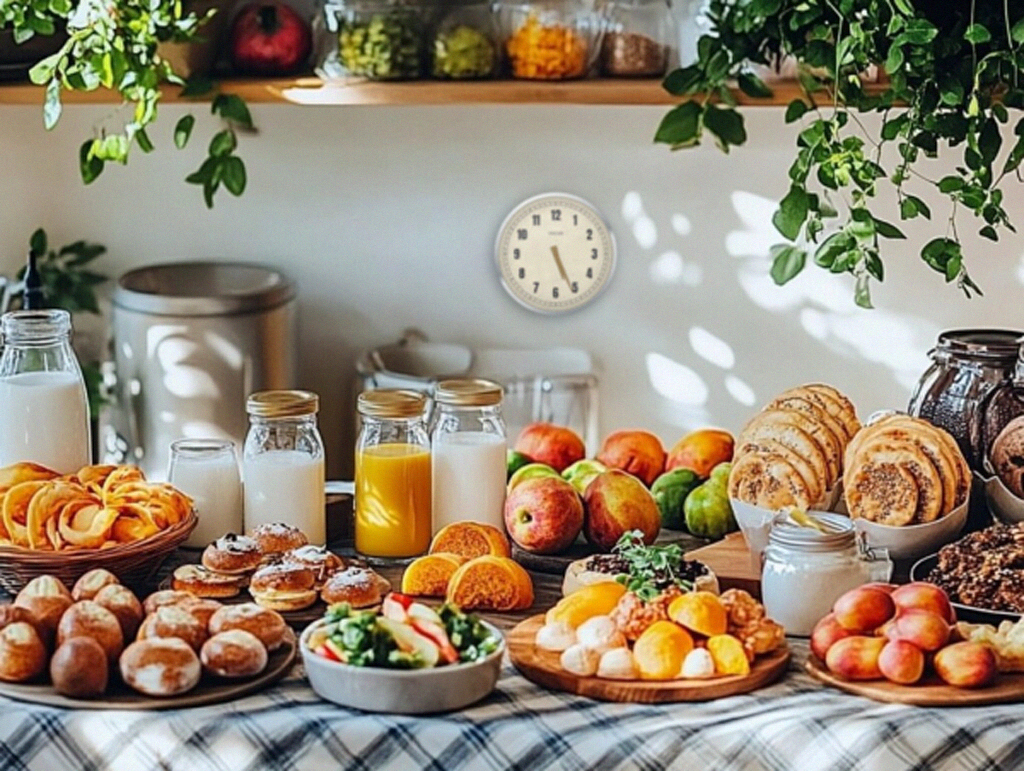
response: 5 h 26 min
